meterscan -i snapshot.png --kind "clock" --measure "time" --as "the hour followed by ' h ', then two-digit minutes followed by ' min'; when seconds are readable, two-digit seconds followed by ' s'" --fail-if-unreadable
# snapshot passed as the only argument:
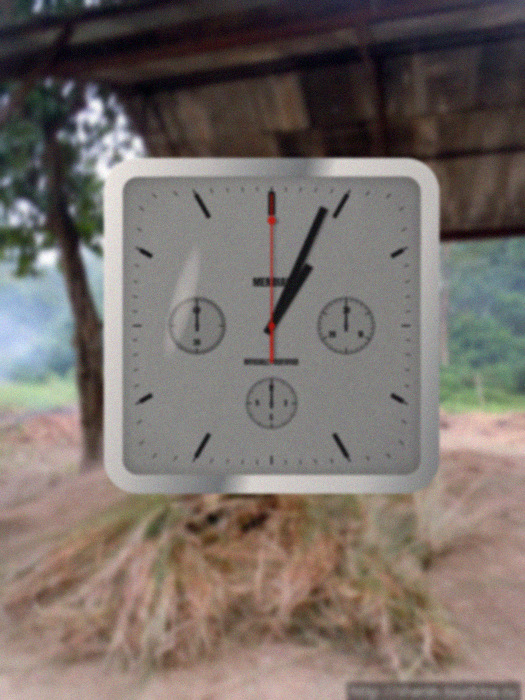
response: 1 h 04 min
